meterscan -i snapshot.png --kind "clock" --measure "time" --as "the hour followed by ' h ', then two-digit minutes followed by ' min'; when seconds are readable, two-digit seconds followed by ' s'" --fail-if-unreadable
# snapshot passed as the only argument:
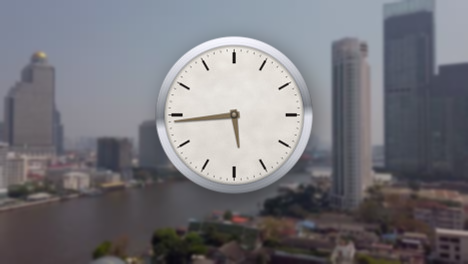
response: 5 h 44 min
